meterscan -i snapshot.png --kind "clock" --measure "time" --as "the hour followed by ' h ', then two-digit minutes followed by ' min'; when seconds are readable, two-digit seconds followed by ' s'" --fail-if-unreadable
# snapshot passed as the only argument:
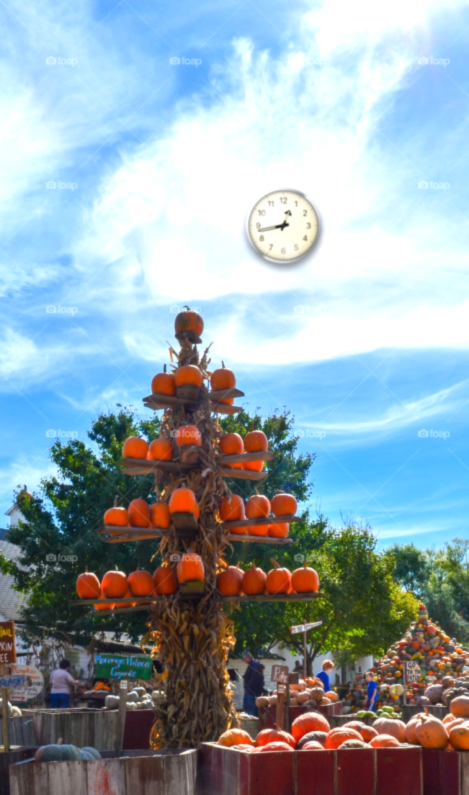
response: 12 h 43 min
